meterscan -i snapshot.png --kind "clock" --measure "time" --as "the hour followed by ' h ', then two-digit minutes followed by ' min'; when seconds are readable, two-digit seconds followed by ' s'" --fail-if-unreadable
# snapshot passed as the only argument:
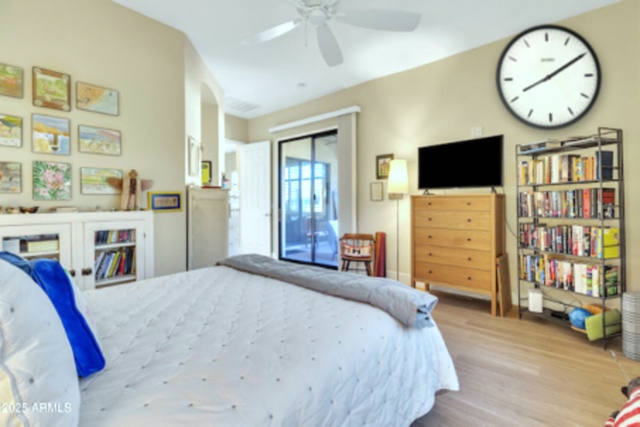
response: 8 h 10 min
